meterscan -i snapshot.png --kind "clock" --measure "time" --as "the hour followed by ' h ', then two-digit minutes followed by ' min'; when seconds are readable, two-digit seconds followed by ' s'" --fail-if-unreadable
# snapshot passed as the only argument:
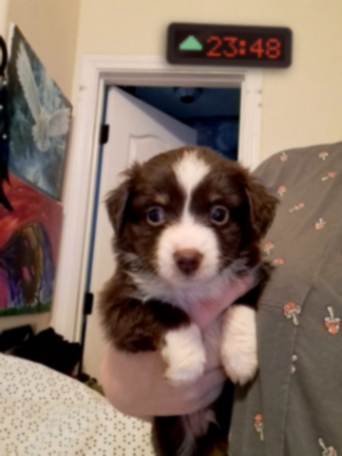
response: 23 h 48 min
